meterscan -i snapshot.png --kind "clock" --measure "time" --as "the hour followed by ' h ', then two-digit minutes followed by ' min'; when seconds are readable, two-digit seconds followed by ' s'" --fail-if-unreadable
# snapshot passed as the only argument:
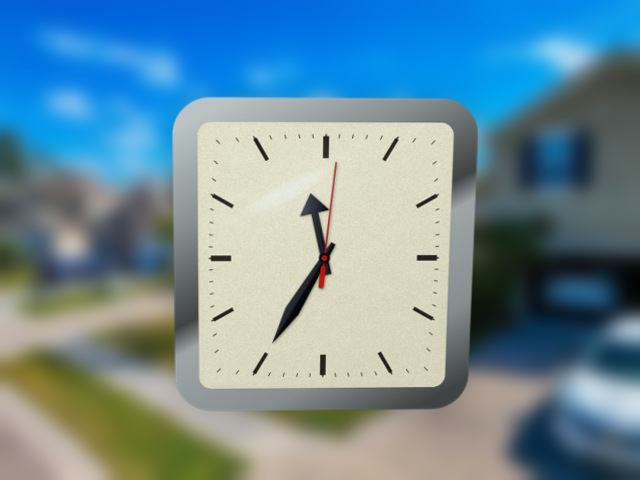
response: 11 h 35 min 01 s
